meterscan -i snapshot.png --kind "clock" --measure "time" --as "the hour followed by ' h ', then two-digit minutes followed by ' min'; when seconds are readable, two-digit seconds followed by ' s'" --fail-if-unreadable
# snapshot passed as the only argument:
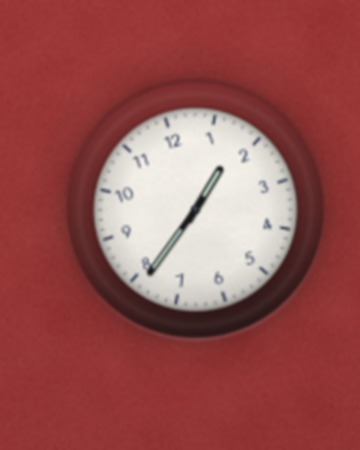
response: 1 h 39 min
